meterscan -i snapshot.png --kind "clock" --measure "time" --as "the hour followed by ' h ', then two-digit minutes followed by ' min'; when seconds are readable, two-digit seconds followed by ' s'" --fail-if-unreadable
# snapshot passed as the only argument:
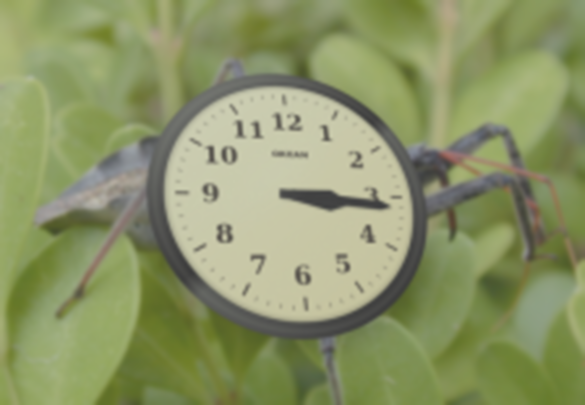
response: 3 h 16 min
